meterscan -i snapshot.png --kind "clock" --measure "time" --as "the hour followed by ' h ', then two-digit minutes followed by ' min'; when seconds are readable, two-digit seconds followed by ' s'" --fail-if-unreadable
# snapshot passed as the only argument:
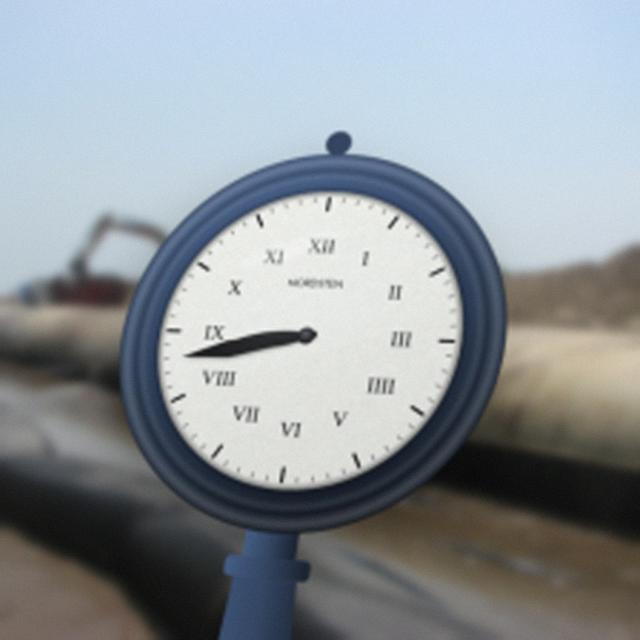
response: 8 h 43 min
